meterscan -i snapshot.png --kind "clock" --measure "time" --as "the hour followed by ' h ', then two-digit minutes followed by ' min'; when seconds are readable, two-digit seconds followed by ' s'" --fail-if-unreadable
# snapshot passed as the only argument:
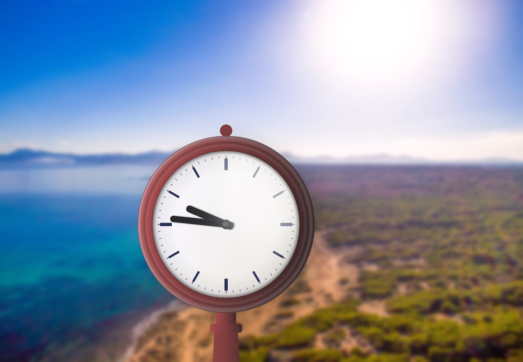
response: 9 h 46 min
